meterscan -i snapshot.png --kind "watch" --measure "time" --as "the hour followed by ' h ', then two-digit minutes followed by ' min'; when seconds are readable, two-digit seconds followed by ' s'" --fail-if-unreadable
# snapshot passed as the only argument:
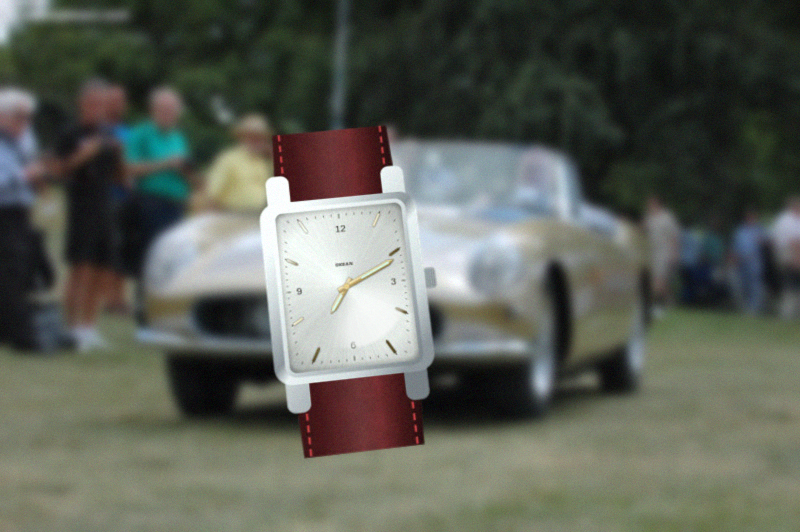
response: 7 h 11 min
